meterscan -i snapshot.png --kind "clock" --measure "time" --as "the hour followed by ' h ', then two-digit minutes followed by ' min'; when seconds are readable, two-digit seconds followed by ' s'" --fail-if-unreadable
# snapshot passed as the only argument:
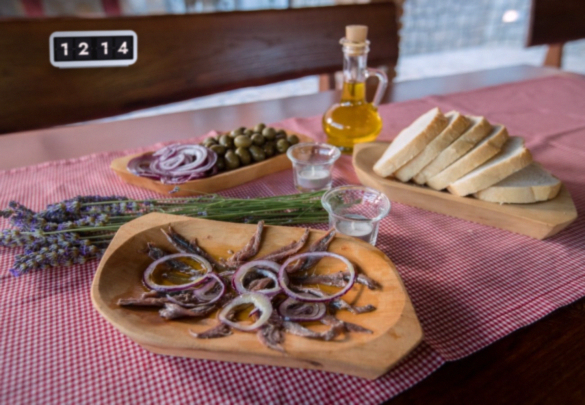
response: 12 h 14 min
